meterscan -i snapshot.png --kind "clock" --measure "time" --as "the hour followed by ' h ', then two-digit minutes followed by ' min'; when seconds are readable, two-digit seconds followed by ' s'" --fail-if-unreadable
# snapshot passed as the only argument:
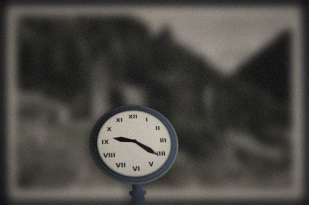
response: 9 h 21 min
